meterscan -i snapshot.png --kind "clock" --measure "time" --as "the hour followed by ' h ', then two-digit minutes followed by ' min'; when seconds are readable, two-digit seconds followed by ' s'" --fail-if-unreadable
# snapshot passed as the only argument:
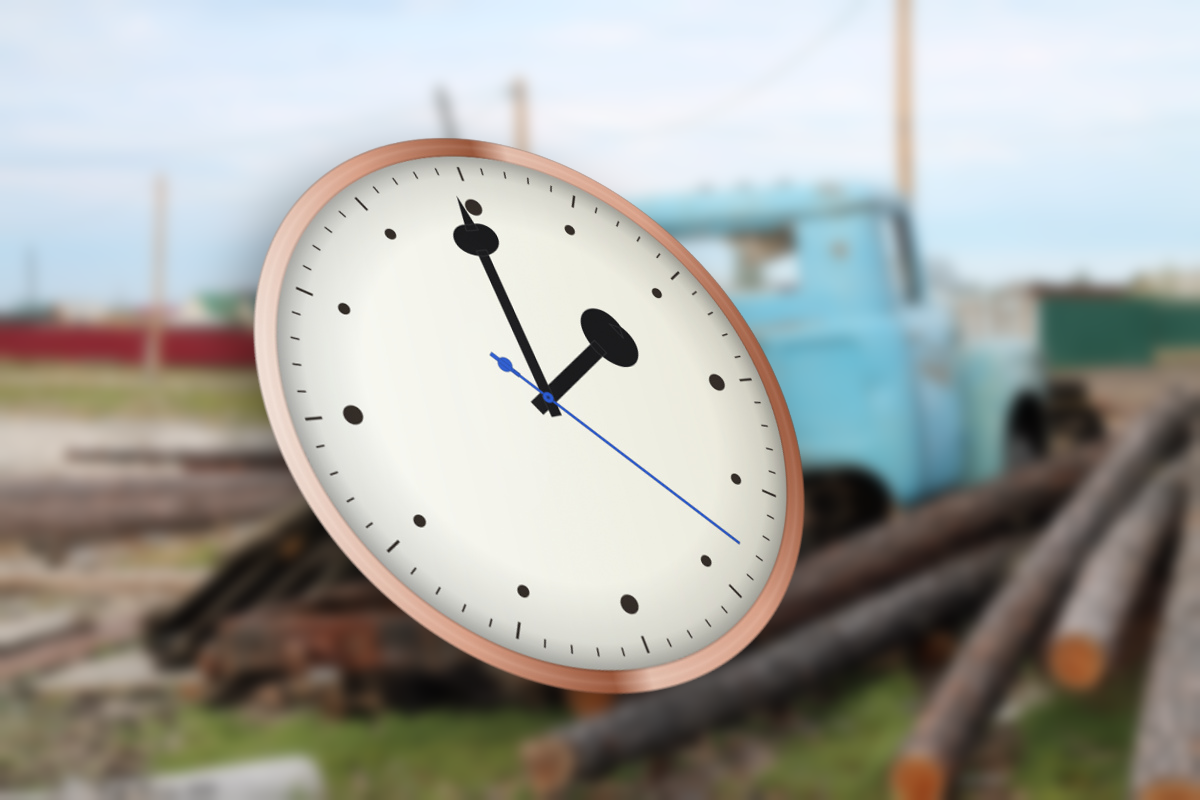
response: 1 h 59 min 23 s
